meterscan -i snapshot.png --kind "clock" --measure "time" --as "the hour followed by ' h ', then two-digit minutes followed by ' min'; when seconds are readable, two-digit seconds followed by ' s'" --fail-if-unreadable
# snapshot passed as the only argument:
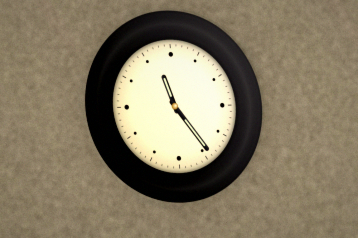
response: 11 h 24 min
